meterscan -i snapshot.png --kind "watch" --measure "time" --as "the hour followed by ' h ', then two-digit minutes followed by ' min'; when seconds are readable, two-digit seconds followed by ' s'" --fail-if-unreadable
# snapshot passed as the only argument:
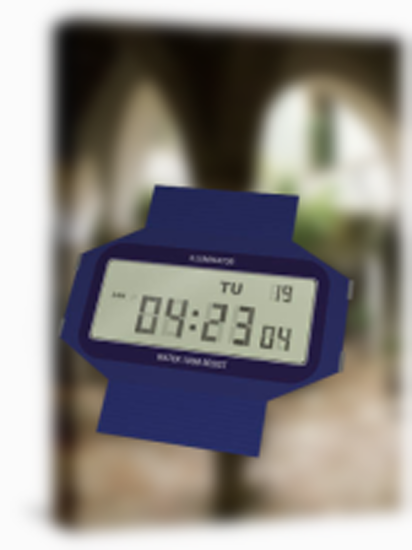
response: 4 h 23 min 04 s
